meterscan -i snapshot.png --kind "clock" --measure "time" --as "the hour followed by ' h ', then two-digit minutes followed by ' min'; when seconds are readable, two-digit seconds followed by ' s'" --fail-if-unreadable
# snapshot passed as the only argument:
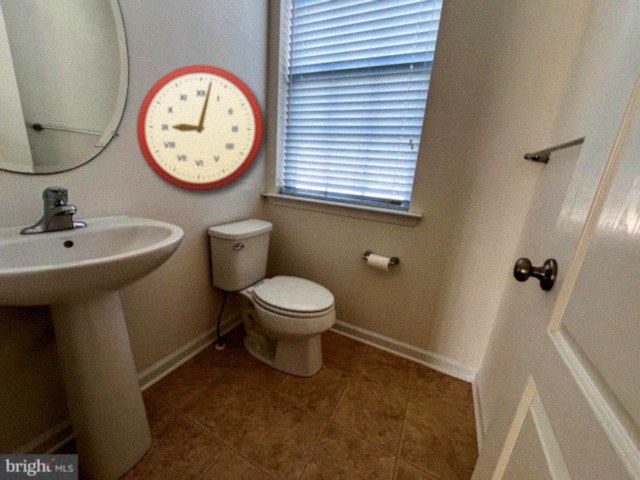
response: 9 h 02 min
